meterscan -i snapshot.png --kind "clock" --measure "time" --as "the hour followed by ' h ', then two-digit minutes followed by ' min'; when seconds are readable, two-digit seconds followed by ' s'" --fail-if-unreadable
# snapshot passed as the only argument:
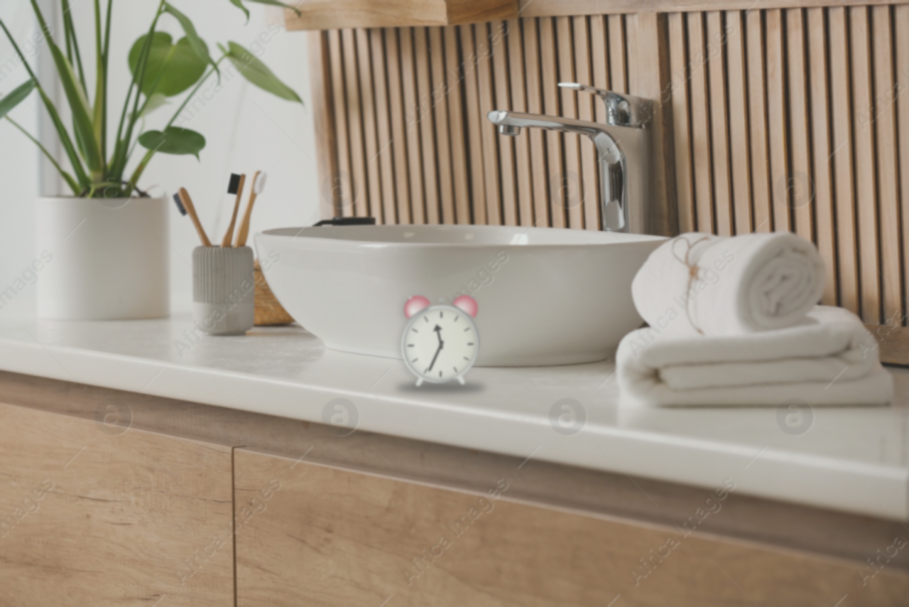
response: 11 h 34 min
